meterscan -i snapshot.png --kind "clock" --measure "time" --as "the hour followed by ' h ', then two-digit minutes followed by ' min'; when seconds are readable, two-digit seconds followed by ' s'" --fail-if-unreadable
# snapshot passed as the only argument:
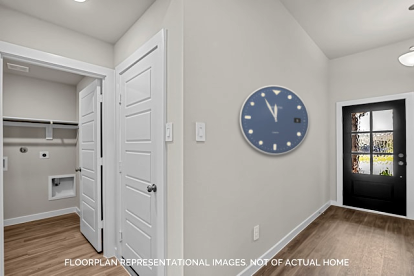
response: 11 h 55 min
